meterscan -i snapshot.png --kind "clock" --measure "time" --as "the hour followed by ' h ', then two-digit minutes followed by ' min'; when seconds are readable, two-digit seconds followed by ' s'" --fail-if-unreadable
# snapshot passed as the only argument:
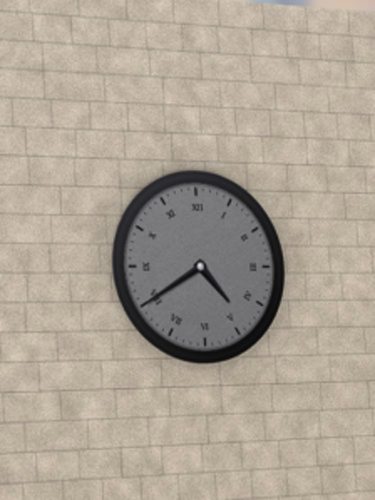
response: 4 h 40 min
